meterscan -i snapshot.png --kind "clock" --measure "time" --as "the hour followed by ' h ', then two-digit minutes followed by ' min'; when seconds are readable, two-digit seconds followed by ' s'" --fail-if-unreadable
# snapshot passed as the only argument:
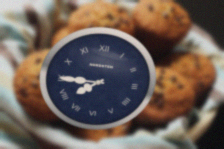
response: 7 h 45 min
